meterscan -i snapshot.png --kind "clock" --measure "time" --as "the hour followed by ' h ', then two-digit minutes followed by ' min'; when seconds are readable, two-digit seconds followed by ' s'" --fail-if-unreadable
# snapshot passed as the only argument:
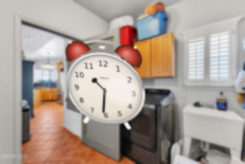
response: 10 h 31 min
